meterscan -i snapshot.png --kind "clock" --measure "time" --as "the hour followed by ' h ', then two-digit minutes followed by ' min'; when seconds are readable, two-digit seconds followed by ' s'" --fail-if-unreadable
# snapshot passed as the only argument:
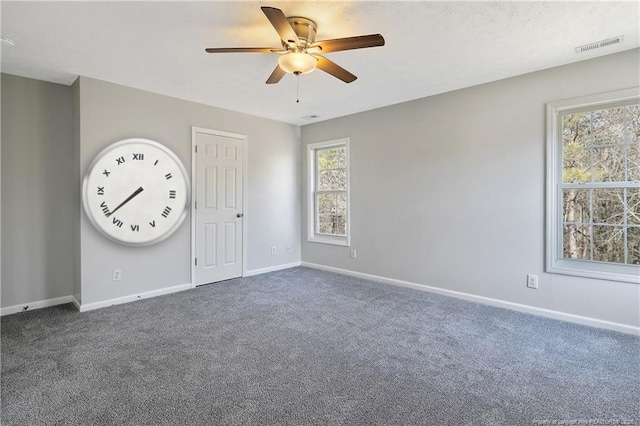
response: 7 h 38 min
